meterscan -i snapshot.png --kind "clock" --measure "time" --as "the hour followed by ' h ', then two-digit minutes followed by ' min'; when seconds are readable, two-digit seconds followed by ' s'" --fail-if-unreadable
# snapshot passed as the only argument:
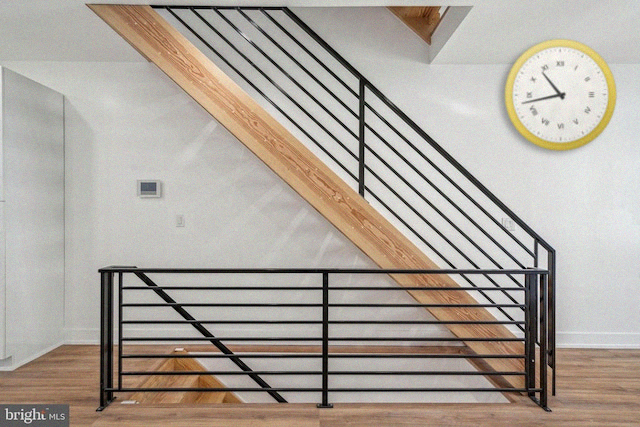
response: 10 h 43 min
